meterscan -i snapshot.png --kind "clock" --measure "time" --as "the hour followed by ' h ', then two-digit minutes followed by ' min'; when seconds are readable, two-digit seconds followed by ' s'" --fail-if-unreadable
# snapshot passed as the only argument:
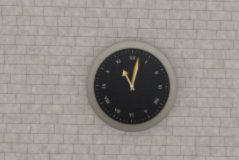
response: 11 h 02 min
